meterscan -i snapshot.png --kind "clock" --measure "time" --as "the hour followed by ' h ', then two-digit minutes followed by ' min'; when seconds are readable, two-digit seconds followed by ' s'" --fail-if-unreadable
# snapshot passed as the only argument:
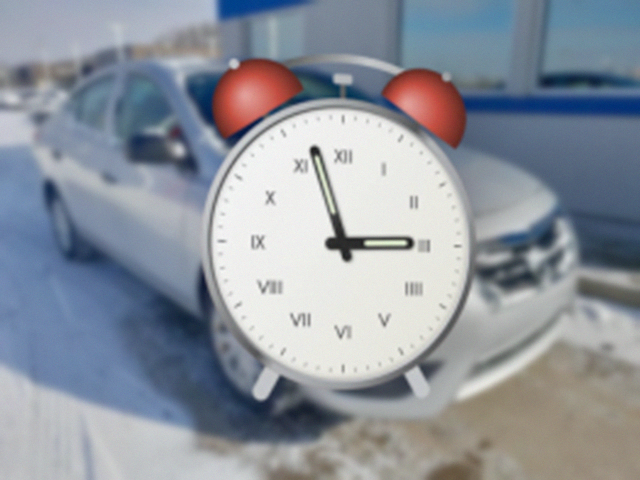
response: 2 h 57 min
